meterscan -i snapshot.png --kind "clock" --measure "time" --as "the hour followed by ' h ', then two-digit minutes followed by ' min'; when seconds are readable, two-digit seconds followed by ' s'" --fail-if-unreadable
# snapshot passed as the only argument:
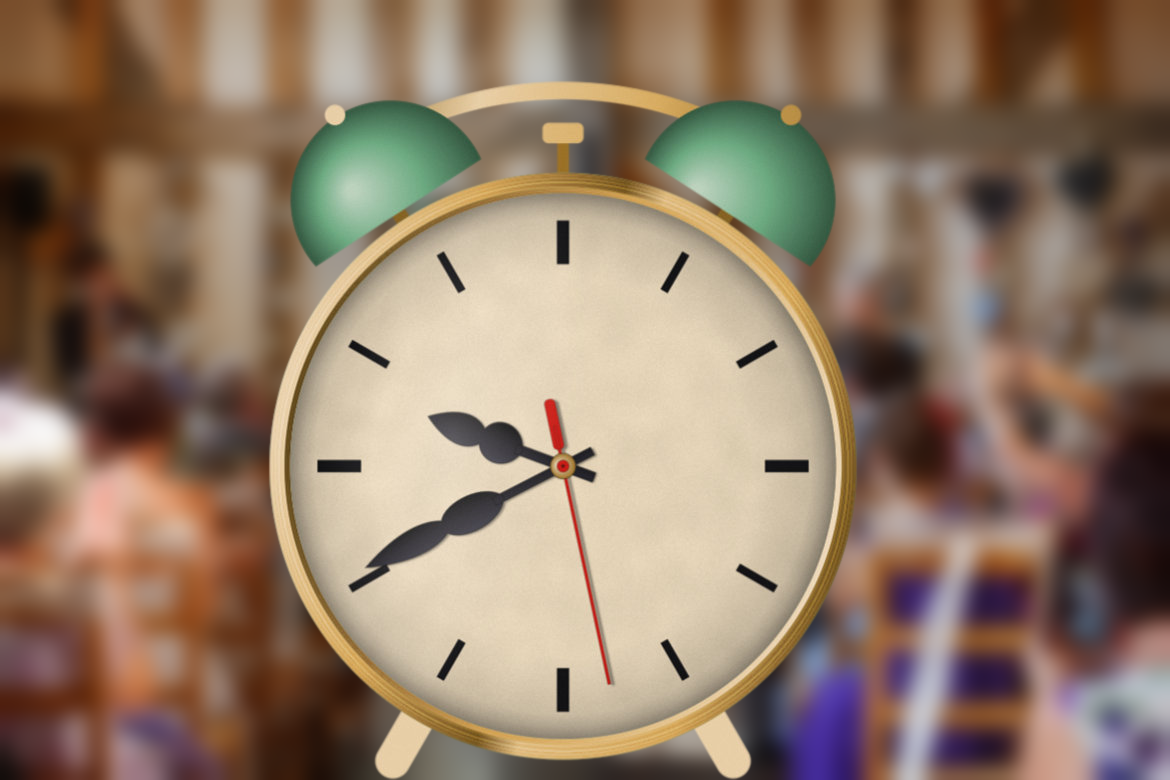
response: 9 h 40 min 28 s
